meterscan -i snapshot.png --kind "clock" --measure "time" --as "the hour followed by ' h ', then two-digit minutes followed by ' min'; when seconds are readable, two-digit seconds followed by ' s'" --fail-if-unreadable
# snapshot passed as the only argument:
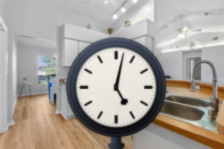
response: 5 h 02 min
